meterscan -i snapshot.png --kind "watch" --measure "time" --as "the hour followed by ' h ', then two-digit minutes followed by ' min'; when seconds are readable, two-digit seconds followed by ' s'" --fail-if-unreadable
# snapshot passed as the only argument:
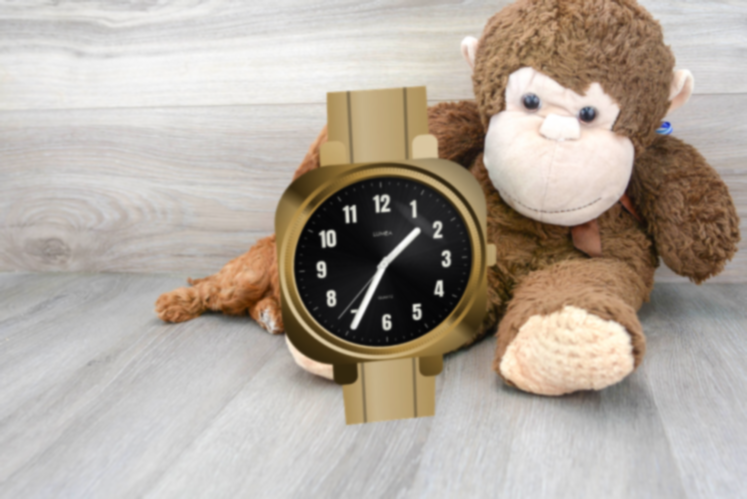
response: 1 h 34 min 37 s
